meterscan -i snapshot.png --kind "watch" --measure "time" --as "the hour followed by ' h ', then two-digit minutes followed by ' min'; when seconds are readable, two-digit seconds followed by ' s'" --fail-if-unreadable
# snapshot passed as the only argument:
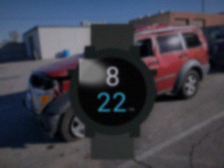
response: 8 h 22 min
